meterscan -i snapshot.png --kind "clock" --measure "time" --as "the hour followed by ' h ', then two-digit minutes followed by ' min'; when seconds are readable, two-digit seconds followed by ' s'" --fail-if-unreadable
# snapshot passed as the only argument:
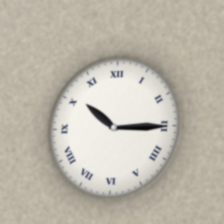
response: 10 h 15 min
